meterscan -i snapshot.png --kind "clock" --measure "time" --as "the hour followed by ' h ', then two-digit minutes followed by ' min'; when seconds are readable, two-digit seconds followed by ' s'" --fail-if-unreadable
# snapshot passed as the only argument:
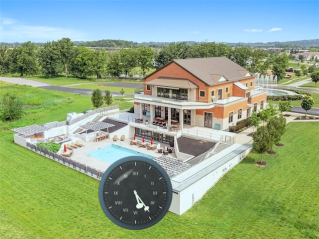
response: 5 h 24 min
